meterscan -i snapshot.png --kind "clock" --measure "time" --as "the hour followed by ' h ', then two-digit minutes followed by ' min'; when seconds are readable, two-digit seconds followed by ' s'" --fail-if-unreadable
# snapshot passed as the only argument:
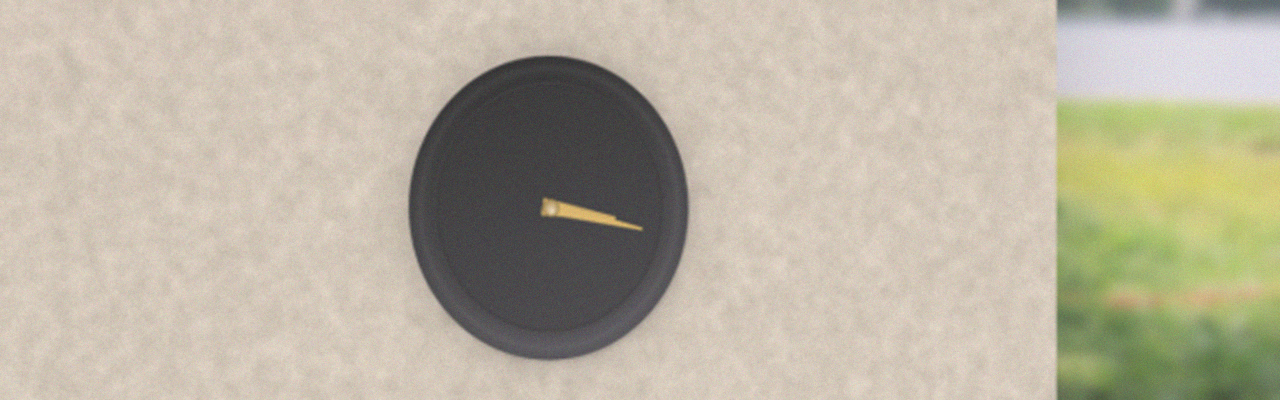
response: 3 h 17 min
